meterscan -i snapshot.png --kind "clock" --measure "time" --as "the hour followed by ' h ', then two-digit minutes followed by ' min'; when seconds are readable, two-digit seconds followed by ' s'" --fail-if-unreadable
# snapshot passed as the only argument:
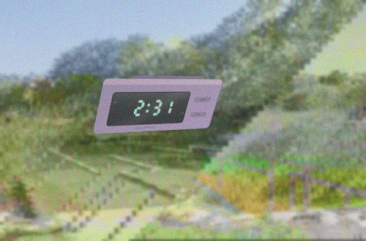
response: 2 h 31 min
